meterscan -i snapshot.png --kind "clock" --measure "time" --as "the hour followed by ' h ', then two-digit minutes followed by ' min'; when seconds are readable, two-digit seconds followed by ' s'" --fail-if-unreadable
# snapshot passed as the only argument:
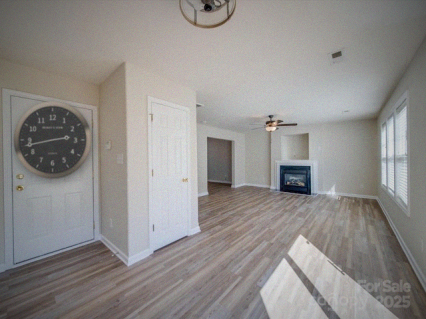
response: 2 h 43 min
